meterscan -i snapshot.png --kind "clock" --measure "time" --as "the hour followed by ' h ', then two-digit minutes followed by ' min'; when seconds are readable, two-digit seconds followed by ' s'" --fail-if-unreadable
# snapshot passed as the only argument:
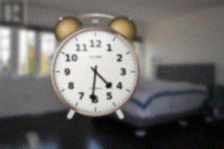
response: 4 h 31 min
